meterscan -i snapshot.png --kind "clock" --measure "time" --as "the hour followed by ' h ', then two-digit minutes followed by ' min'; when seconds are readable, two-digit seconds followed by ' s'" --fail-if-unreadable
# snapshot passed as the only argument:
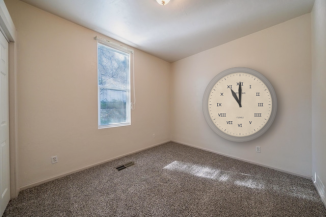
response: 11 h 00 min
